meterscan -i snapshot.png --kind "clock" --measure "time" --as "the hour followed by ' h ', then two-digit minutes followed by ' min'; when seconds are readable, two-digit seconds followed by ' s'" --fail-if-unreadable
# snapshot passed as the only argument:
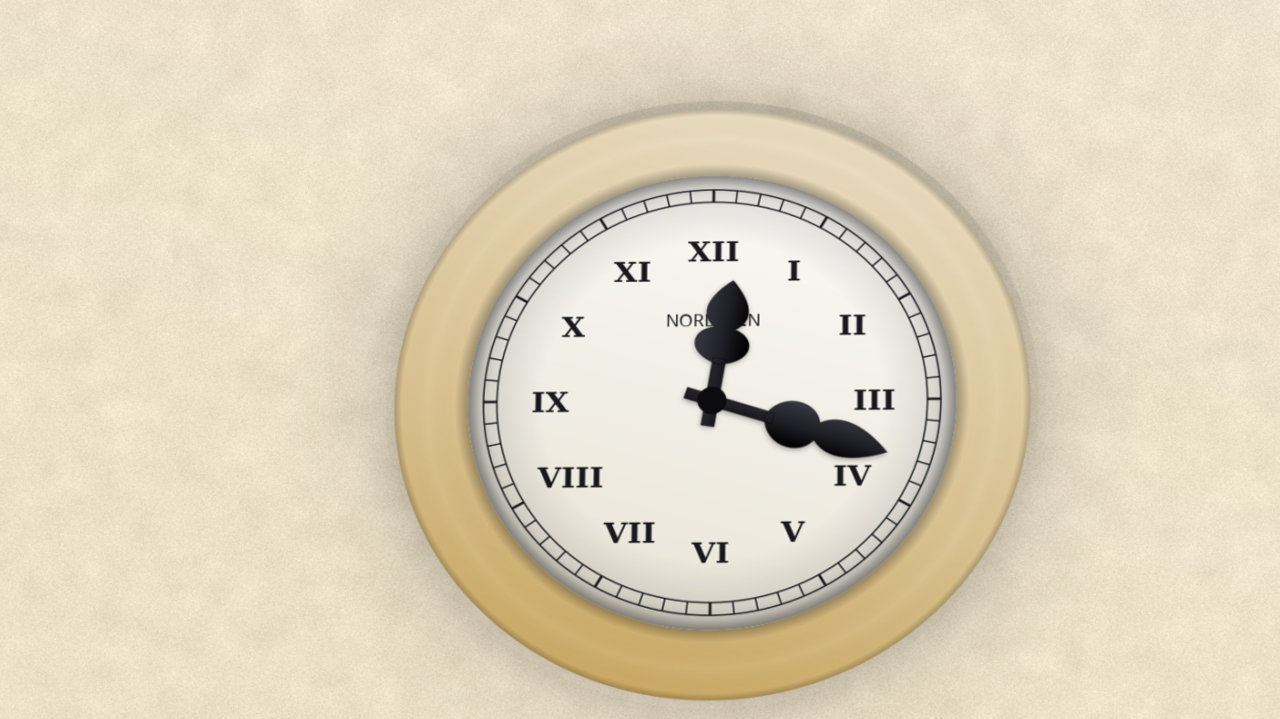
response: 12 h 18 min
